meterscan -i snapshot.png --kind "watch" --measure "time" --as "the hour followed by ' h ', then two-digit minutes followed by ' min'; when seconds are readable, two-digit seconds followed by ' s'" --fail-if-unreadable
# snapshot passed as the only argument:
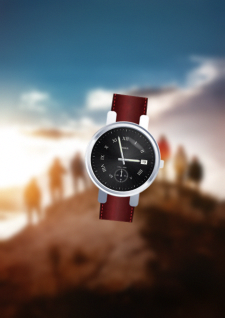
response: 2 h 57 min
